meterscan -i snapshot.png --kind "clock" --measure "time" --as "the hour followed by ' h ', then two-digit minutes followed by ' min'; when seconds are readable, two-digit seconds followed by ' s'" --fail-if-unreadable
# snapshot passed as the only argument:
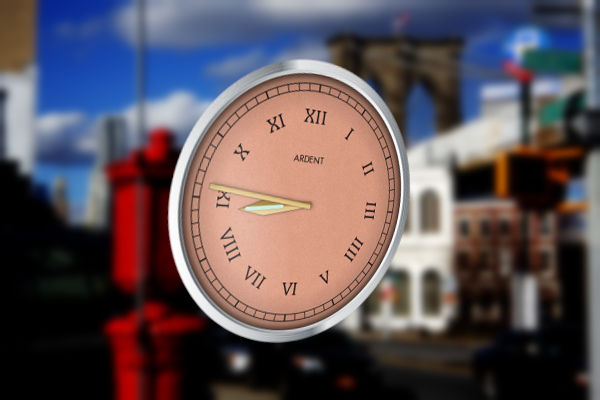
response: 8 h 46 min
